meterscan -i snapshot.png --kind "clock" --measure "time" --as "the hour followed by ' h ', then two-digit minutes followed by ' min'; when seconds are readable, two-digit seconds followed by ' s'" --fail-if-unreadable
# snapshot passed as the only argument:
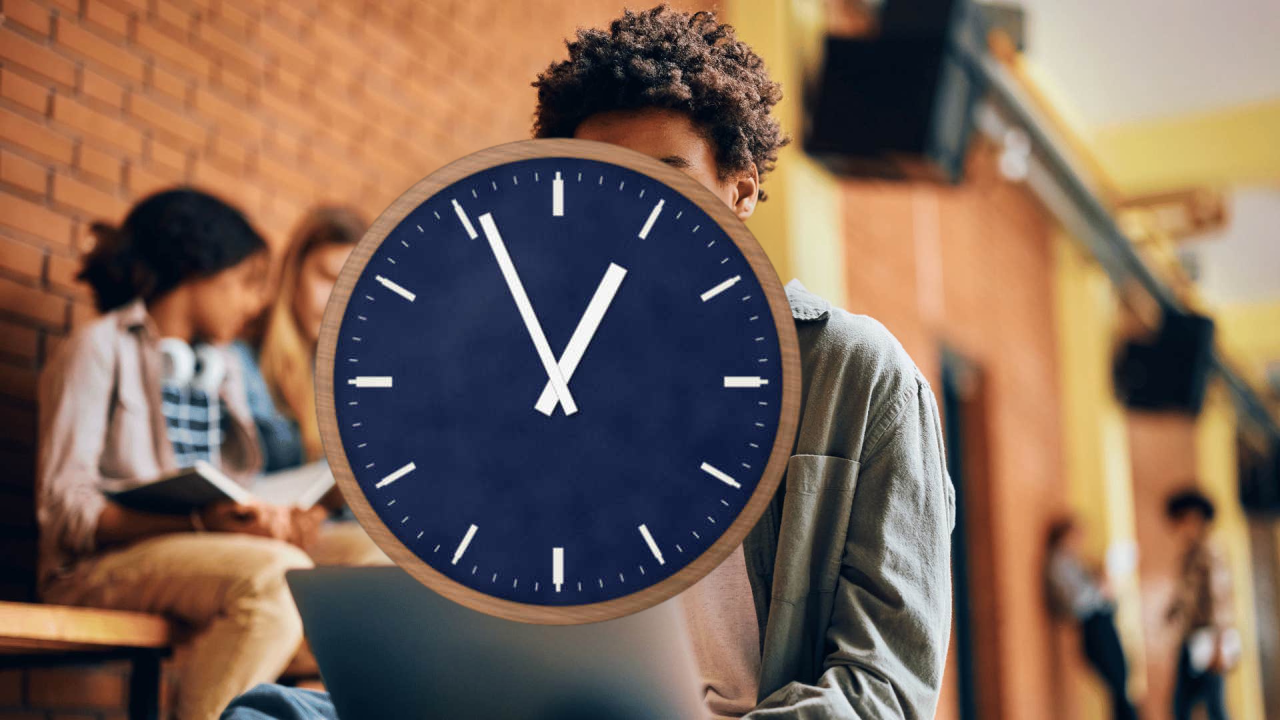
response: 12 h 56 min
